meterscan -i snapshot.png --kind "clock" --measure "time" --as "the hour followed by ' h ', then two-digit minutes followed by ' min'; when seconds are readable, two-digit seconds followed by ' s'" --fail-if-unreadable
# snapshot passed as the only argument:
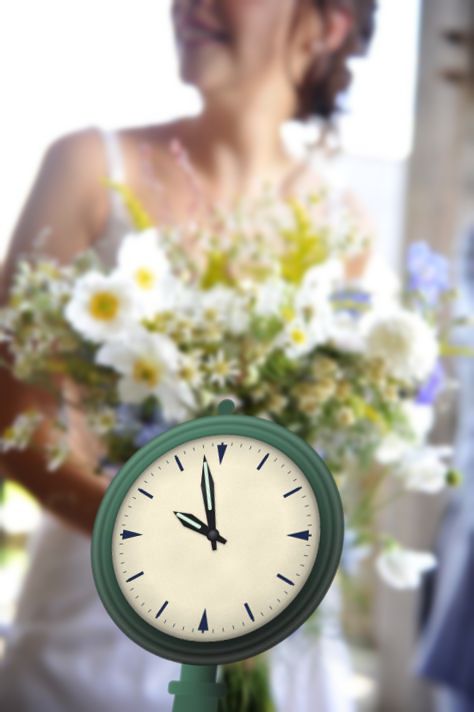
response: 9 h 58 min
